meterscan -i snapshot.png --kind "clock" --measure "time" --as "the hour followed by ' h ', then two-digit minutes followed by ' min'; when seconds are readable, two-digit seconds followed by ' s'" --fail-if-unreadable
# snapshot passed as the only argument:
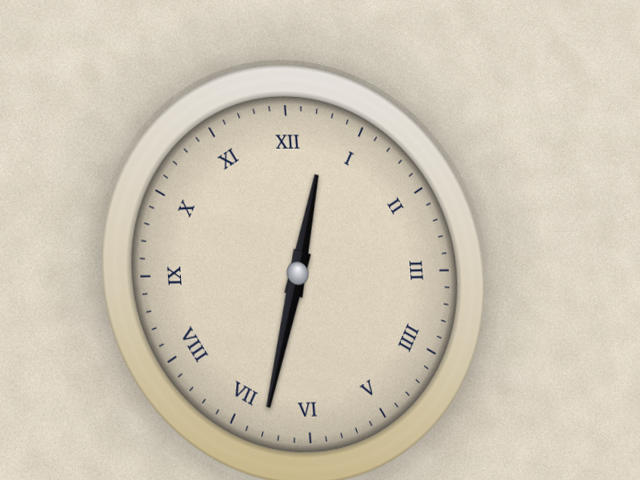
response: 12 h 33 min
